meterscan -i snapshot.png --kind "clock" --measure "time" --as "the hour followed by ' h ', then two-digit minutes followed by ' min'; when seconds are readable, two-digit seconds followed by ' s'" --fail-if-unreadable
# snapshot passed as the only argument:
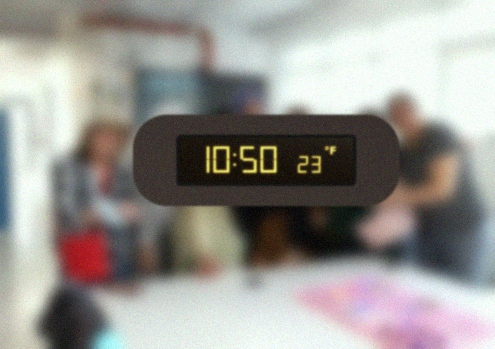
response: 10 h 50 min
